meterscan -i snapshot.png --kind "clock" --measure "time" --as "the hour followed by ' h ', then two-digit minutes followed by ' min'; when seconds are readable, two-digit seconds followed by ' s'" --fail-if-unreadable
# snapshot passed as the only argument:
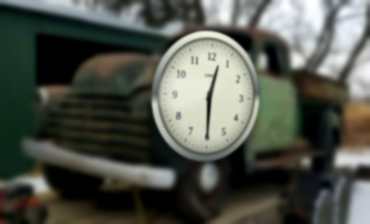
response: 12 h 30 min
